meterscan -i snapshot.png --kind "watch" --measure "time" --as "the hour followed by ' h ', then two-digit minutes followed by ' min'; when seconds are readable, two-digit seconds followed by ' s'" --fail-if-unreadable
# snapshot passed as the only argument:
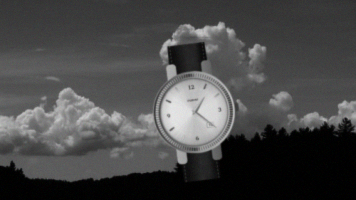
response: 1 h 22 min
